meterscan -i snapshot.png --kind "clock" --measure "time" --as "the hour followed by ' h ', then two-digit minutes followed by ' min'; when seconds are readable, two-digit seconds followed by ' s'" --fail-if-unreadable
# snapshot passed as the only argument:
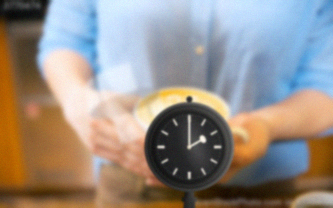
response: 2 h 00 min
